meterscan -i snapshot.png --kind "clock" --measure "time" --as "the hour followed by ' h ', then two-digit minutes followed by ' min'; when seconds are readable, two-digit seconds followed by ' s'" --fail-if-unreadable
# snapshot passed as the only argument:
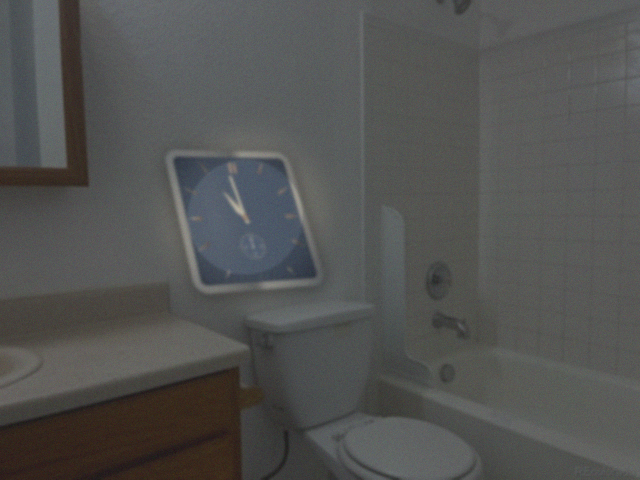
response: 10 h 59 min
